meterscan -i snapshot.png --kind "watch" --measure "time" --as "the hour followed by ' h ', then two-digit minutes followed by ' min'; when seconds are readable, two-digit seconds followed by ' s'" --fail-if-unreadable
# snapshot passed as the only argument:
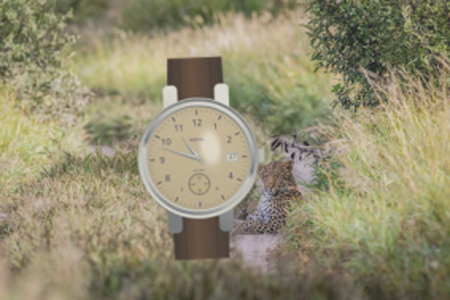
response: 10 h 48 min
